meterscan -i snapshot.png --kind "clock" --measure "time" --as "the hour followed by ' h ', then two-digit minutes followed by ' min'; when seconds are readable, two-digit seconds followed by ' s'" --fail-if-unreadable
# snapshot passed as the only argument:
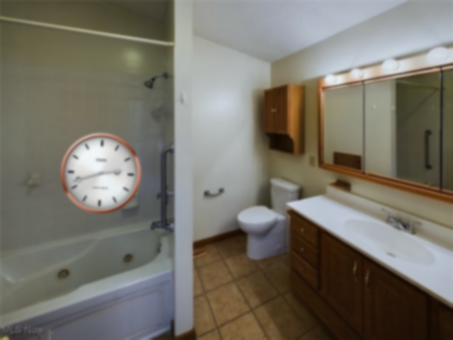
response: 2 h 42 min
